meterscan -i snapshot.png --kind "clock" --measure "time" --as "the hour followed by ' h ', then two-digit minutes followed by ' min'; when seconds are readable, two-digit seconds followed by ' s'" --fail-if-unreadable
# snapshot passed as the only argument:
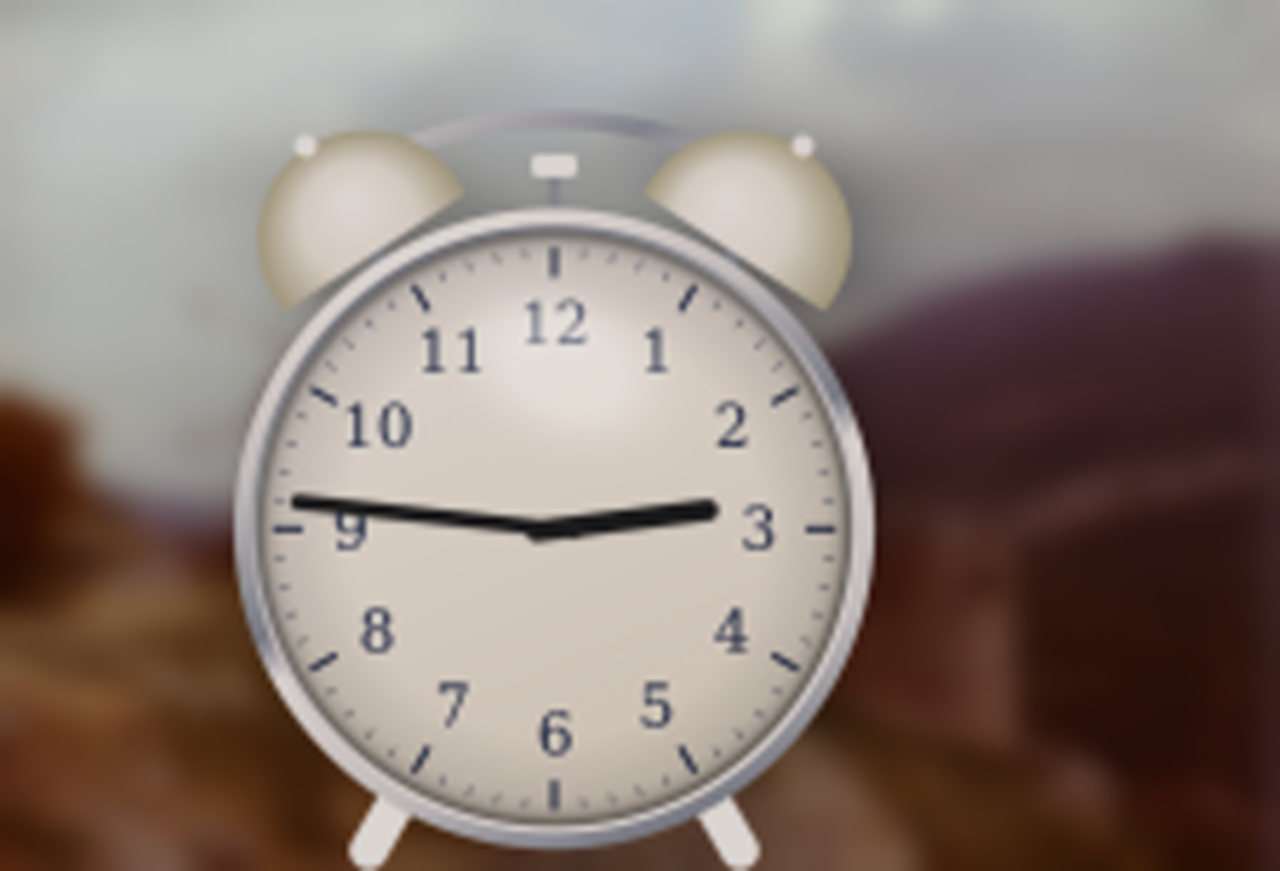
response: 2 h 46 min
